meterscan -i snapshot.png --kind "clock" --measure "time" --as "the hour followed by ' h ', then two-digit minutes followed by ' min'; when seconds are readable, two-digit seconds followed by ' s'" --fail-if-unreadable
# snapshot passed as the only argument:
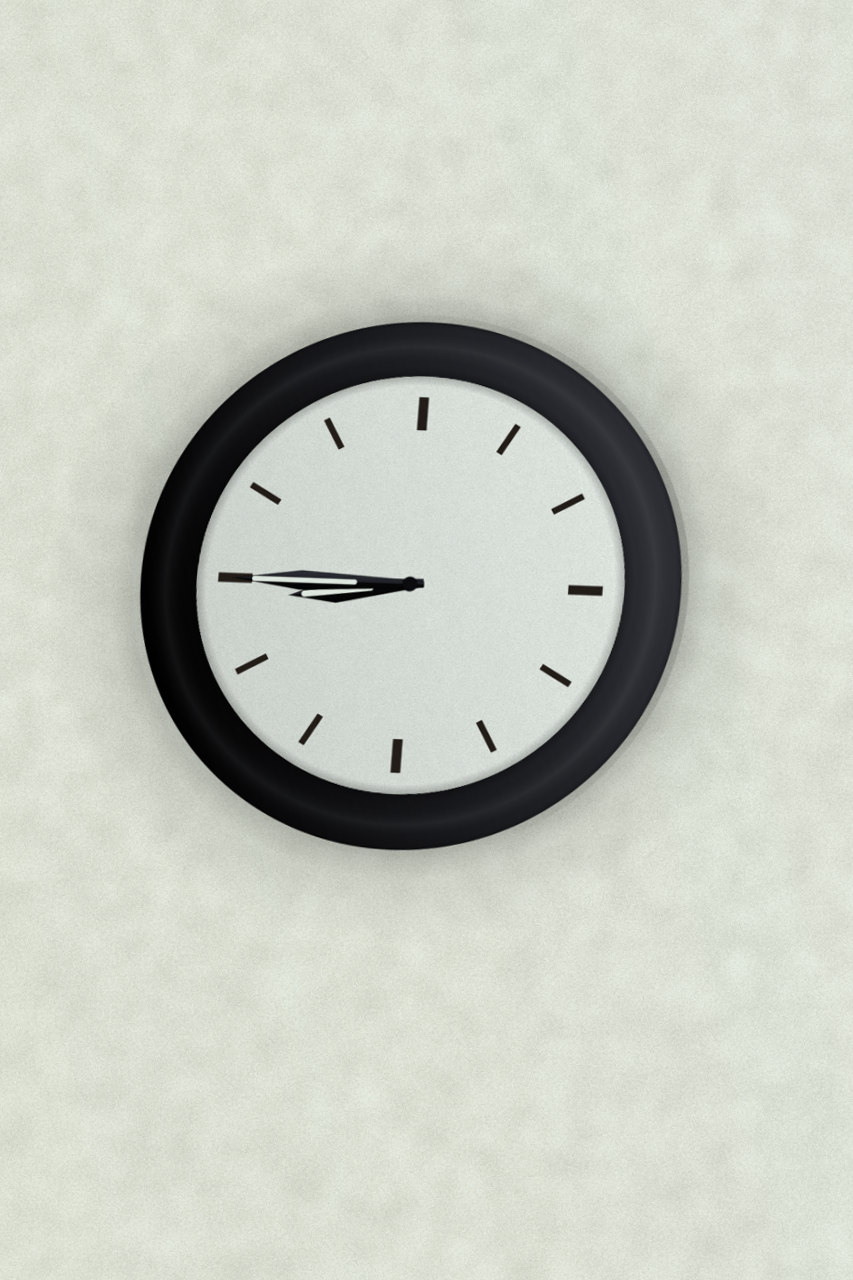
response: 8 h 45 min
